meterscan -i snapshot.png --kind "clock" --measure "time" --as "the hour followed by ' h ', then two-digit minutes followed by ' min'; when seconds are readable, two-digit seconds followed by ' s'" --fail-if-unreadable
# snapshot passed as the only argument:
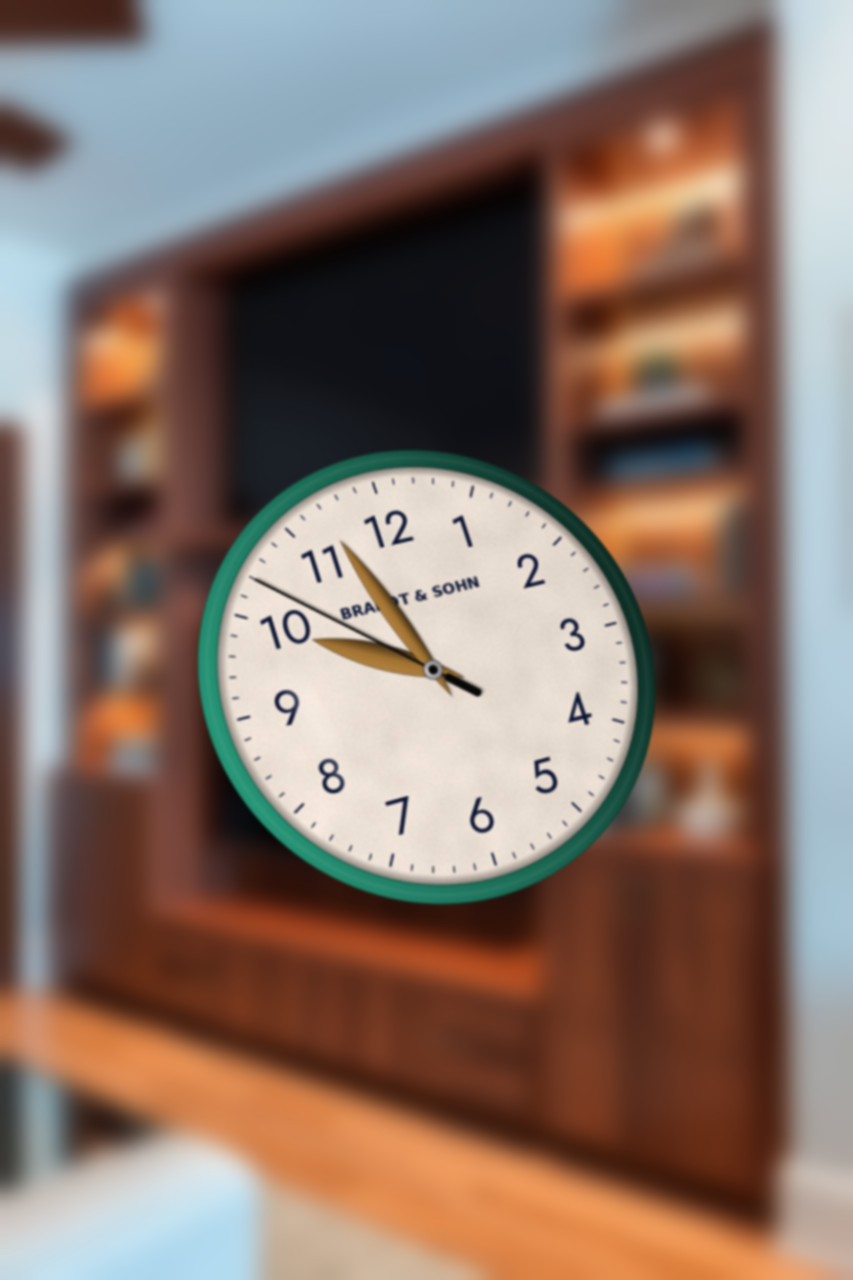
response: 9 h 56 min 52 s
